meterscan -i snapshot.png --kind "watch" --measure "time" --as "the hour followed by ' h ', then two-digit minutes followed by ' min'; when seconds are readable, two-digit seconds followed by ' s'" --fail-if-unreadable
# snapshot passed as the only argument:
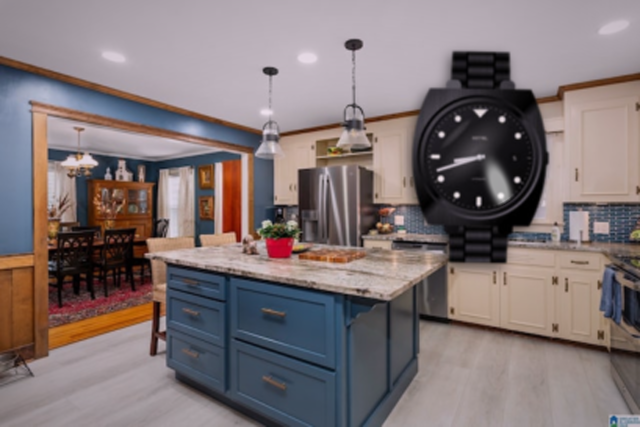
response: 8 h 42 min
